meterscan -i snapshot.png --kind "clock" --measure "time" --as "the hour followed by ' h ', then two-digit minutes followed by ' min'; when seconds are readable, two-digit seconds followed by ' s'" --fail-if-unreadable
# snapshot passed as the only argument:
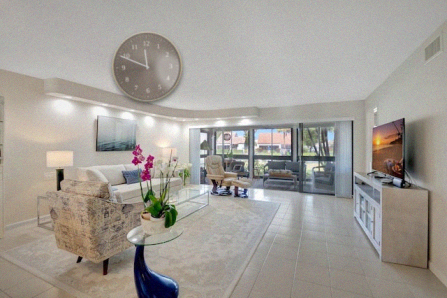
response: 11 h 49 min
